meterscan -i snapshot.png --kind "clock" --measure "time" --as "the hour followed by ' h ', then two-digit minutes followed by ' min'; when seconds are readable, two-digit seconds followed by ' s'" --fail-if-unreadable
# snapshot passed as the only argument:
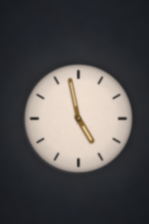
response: 4 h 58 min
